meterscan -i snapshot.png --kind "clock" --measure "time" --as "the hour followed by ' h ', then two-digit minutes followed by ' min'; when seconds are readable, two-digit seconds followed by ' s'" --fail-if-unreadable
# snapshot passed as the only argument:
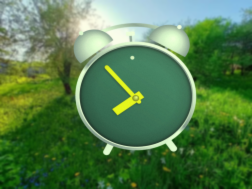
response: 7 h 54 min
